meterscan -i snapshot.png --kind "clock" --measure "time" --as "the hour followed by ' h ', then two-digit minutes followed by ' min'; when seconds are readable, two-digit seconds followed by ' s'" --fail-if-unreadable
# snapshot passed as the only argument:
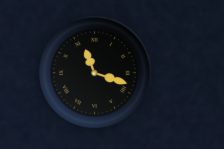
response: 11 h 18 min
